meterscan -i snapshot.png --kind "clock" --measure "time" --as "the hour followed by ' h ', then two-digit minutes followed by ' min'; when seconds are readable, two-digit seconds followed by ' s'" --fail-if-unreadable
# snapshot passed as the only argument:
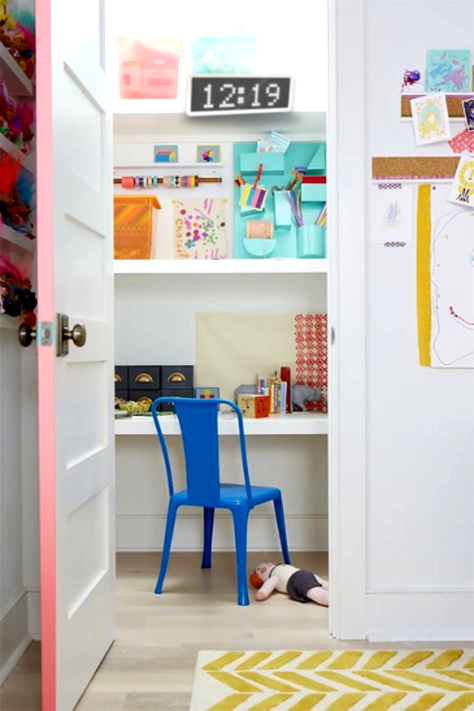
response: 12 h 19 min
